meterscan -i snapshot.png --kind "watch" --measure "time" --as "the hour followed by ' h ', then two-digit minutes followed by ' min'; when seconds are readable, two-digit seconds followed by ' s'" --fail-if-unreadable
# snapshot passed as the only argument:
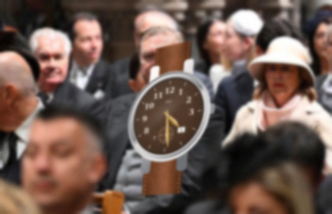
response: 4 h 29 min
